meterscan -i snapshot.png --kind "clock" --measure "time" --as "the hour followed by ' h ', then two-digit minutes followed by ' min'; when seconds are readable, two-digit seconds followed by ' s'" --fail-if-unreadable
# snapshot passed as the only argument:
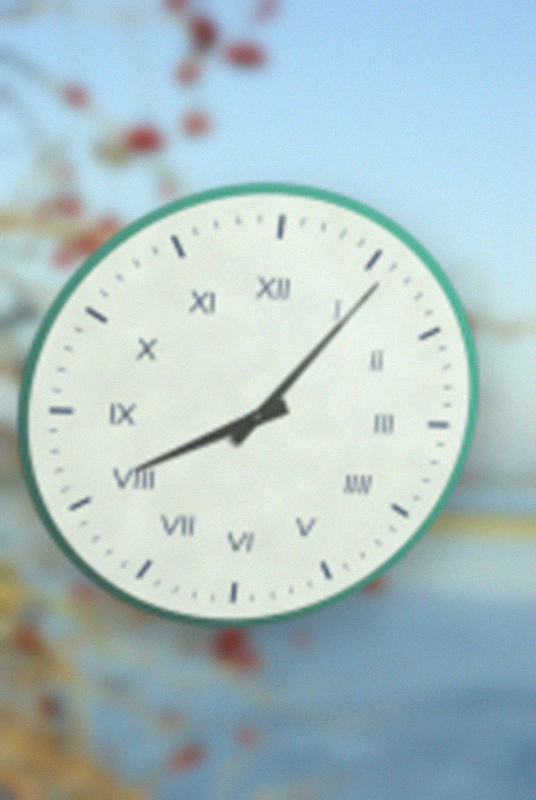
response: 8 h 06 min
